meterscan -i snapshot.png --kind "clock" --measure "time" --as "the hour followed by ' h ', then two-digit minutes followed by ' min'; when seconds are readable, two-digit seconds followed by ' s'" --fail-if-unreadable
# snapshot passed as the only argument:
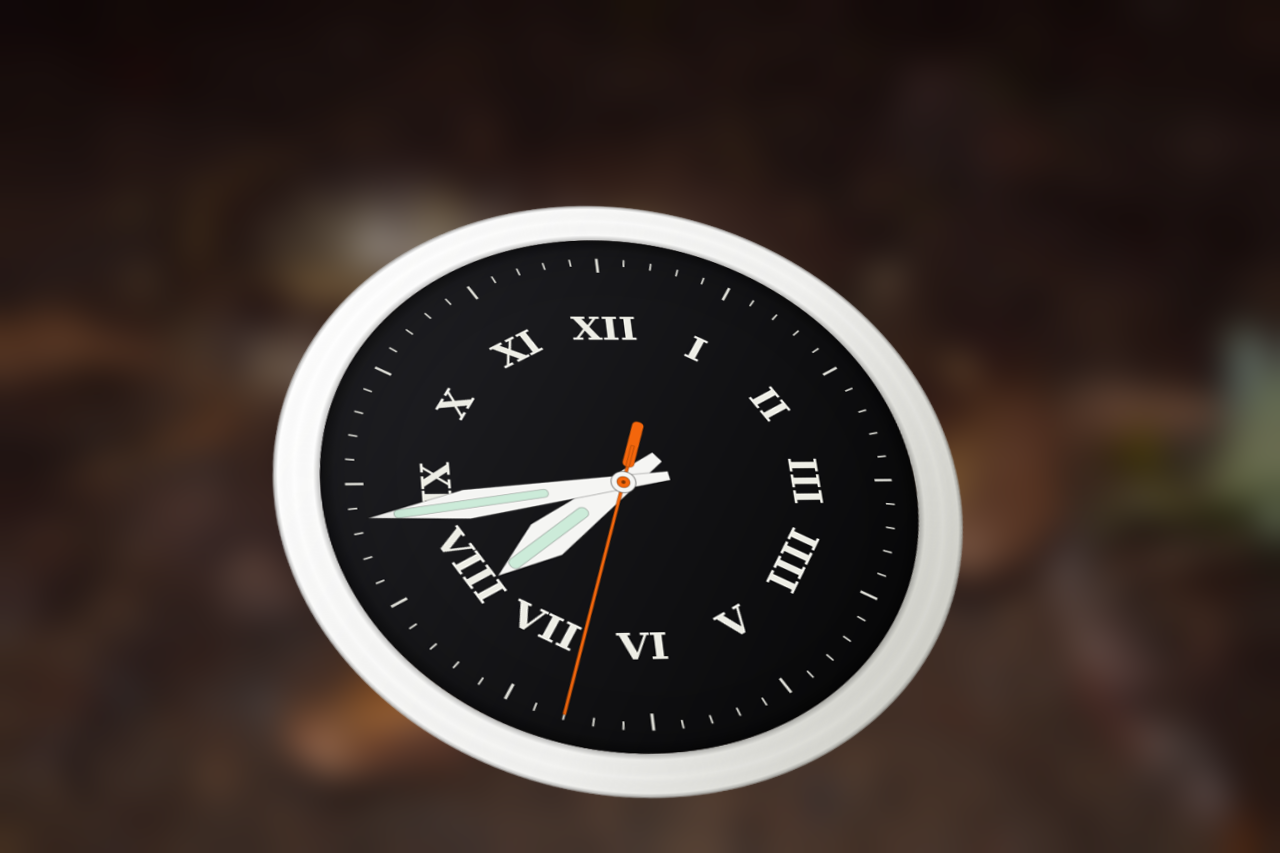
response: 7 h 43 min 33 s
